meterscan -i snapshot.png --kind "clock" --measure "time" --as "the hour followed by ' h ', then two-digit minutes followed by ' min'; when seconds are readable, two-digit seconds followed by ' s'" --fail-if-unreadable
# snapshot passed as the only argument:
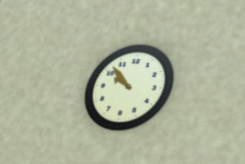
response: 9 h 52 min
